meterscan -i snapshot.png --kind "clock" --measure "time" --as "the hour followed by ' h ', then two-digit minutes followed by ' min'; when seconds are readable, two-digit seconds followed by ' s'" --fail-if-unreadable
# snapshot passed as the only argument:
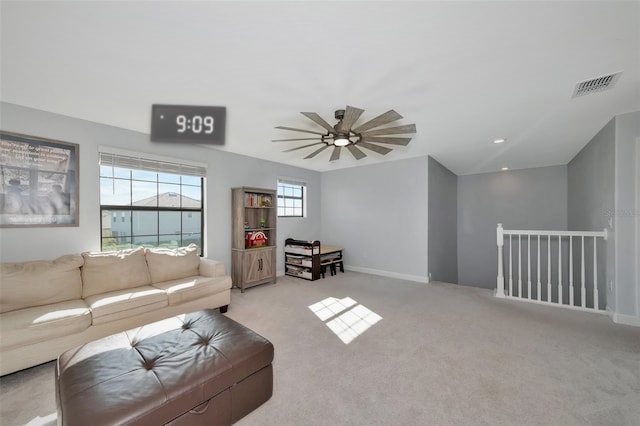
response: 9 h 09 min
